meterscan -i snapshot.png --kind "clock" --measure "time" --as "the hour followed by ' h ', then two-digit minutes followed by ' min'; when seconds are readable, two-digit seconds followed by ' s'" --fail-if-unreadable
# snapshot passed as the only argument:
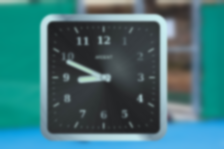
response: 8 h 49 min
